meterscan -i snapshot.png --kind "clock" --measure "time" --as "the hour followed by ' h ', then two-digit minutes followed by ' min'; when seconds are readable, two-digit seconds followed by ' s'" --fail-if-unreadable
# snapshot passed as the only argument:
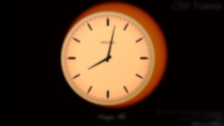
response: 8 h 02 min
